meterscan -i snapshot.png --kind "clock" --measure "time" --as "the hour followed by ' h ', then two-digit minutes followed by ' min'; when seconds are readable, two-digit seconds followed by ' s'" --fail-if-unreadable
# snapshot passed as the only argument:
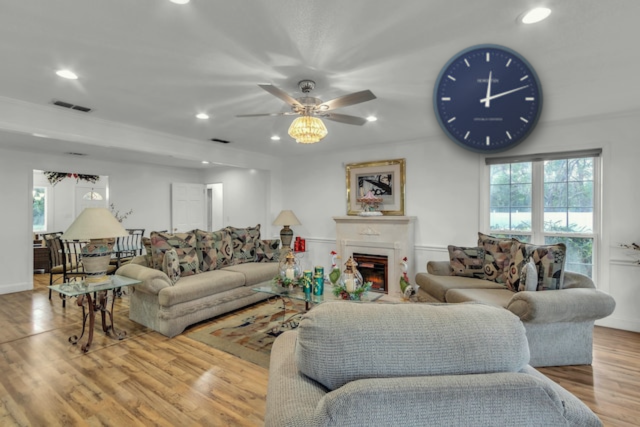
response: 12 h 12 min
